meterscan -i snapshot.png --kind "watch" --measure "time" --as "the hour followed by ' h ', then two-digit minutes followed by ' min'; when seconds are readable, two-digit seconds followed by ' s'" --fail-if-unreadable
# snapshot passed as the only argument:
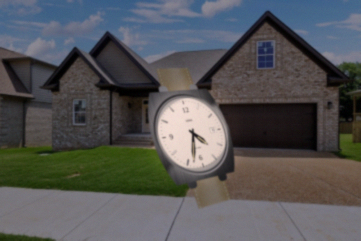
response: 4 h 33 min
